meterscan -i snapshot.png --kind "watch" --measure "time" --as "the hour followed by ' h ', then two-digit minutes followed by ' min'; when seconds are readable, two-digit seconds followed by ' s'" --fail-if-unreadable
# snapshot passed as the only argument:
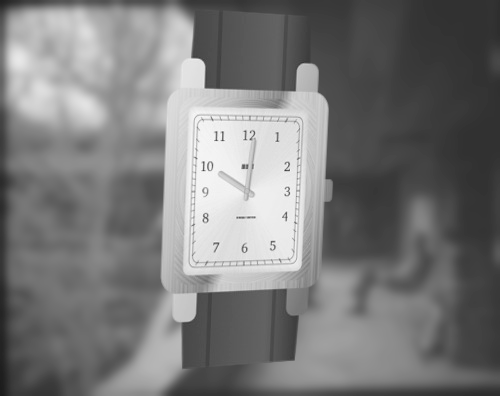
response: 10 h 01 min
